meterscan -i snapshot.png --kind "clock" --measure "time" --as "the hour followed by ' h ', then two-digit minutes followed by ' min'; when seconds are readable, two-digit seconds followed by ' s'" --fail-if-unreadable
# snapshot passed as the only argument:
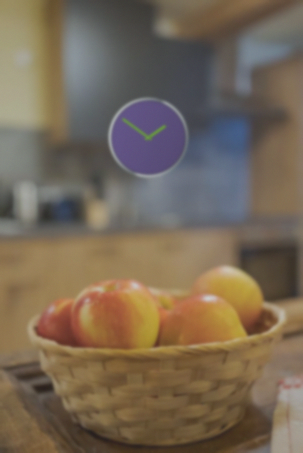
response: 1 h 51 min
